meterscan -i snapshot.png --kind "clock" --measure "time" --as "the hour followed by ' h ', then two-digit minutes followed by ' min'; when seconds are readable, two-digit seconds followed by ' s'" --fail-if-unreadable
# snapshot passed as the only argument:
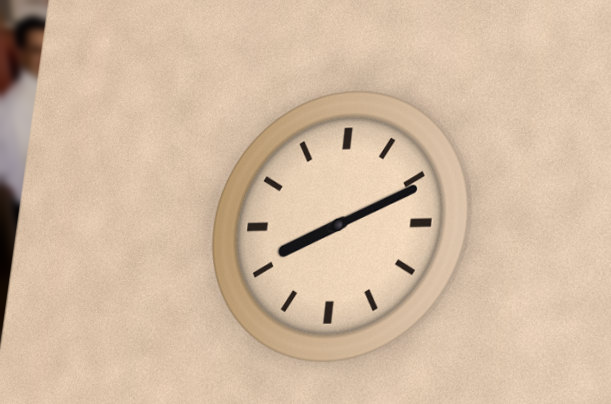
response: 8 h 11 min
